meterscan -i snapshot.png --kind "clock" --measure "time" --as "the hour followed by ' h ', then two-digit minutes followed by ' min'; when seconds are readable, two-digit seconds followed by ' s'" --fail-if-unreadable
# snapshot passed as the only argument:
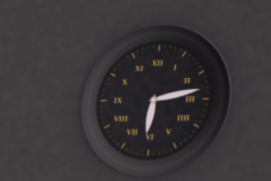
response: 6 h 13 min
